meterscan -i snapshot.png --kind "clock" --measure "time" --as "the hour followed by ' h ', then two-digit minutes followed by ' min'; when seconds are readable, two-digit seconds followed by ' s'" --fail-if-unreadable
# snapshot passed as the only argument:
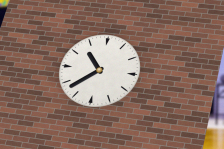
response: 10 h 38 min
